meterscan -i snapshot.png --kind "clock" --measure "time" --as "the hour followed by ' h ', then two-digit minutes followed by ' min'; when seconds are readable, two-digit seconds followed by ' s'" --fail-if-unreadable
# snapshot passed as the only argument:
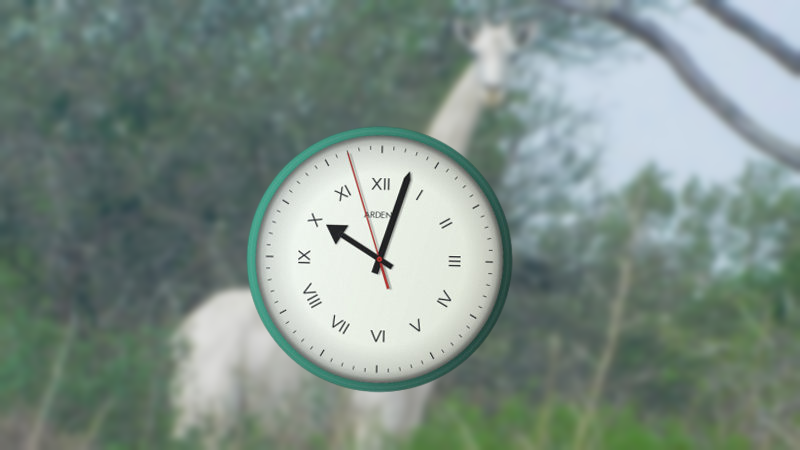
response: 10 h 02 min 57 s
